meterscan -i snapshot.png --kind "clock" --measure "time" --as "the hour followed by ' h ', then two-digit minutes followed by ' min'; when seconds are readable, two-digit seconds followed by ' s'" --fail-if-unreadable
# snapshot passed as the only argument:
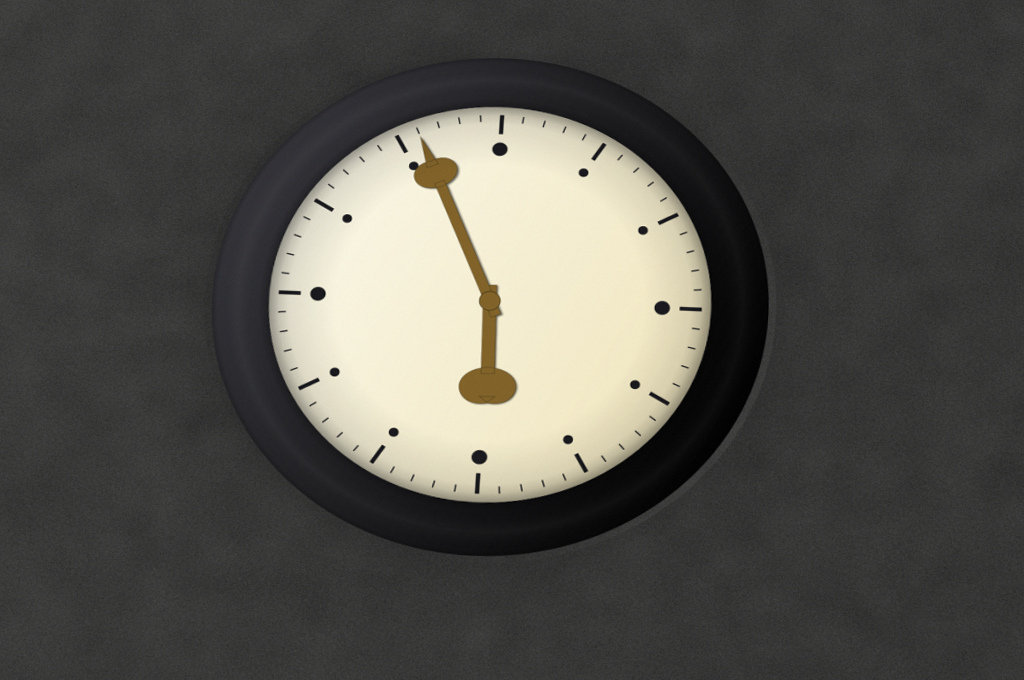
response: 5 h 56 min
